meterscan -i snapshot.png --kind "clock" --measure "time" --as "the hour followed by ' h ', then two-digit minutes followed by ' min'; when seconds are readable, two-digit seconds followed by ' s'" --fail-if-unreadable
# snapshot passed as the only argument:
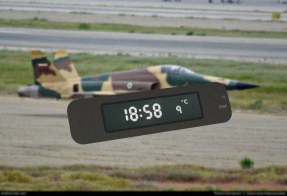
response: 18 h 58 min
